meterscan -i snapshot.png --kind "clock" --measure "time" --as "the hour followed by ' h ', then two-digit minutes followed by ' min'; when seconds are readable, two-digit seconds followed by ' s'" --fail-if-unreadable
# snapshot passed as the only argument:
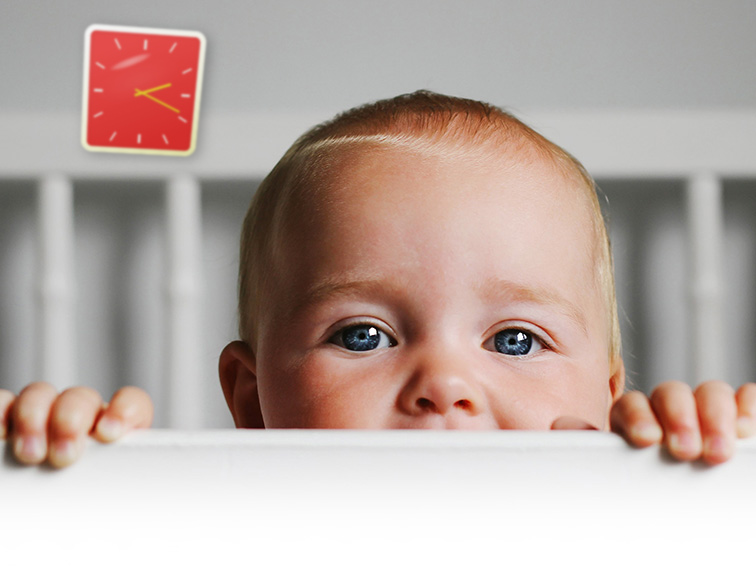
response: 2 h 19 min
